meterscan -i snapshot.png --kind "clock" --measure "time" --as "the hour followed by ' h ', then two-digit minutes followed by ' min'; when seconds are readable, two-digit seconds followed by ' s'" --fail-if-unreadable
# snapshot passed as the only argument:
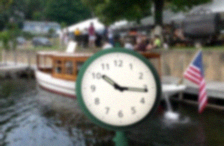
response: 10 h 16 min
